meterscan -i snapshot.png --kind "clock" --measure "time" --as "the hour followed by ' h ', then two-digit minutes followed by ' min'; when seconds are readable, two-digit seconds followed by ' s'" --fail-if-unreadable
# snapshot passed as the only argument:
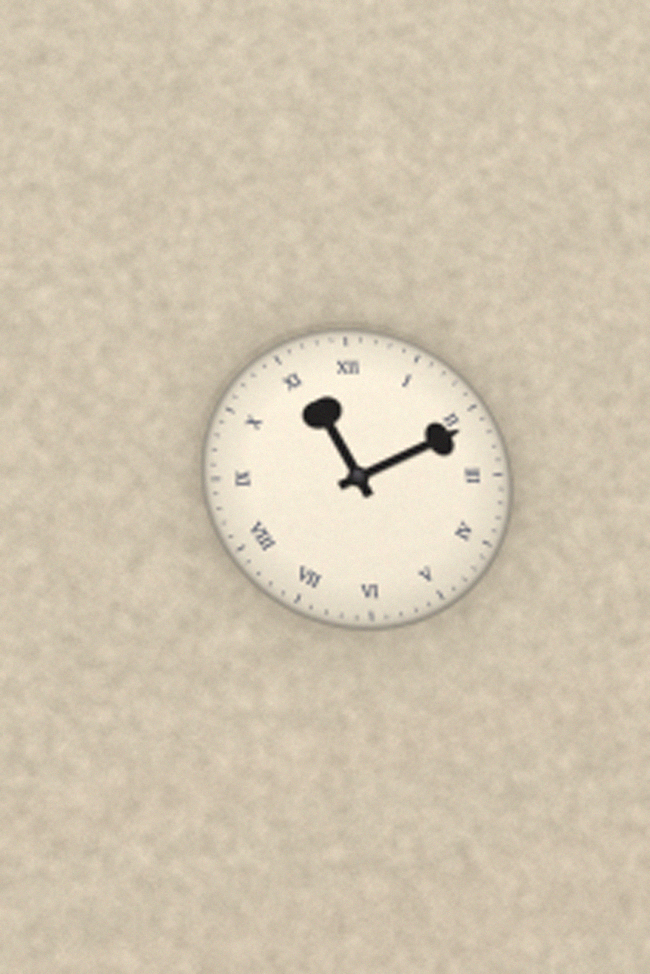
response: 11 h 11 min
